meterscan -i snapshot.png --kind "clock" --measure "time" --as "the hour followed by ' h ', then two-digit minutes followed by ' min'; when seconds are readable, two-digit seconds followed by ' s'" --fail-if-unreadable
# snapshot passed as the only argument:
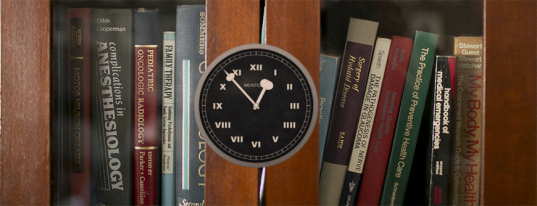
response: 12 h 53 min
